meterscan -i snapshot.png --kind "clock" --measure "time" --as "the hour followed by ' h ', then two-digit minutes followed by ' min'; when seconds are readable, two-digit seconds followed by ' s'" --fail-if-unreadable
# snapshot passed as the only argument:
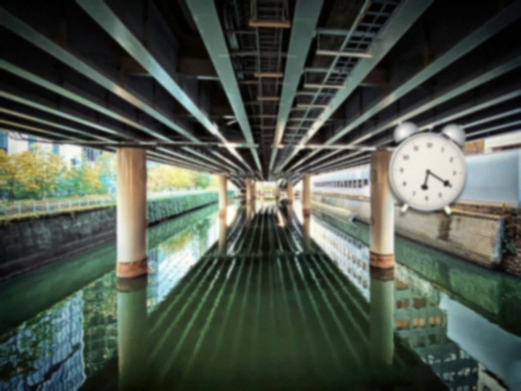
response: 6 h 20 min
